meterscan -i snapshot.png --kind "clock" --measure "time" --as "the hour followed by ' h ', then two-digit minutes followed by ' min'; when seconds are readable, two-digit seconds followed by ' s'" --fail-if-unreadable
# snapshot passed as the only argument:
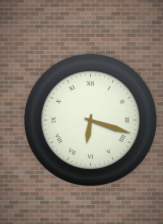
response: 6 h 18 min
